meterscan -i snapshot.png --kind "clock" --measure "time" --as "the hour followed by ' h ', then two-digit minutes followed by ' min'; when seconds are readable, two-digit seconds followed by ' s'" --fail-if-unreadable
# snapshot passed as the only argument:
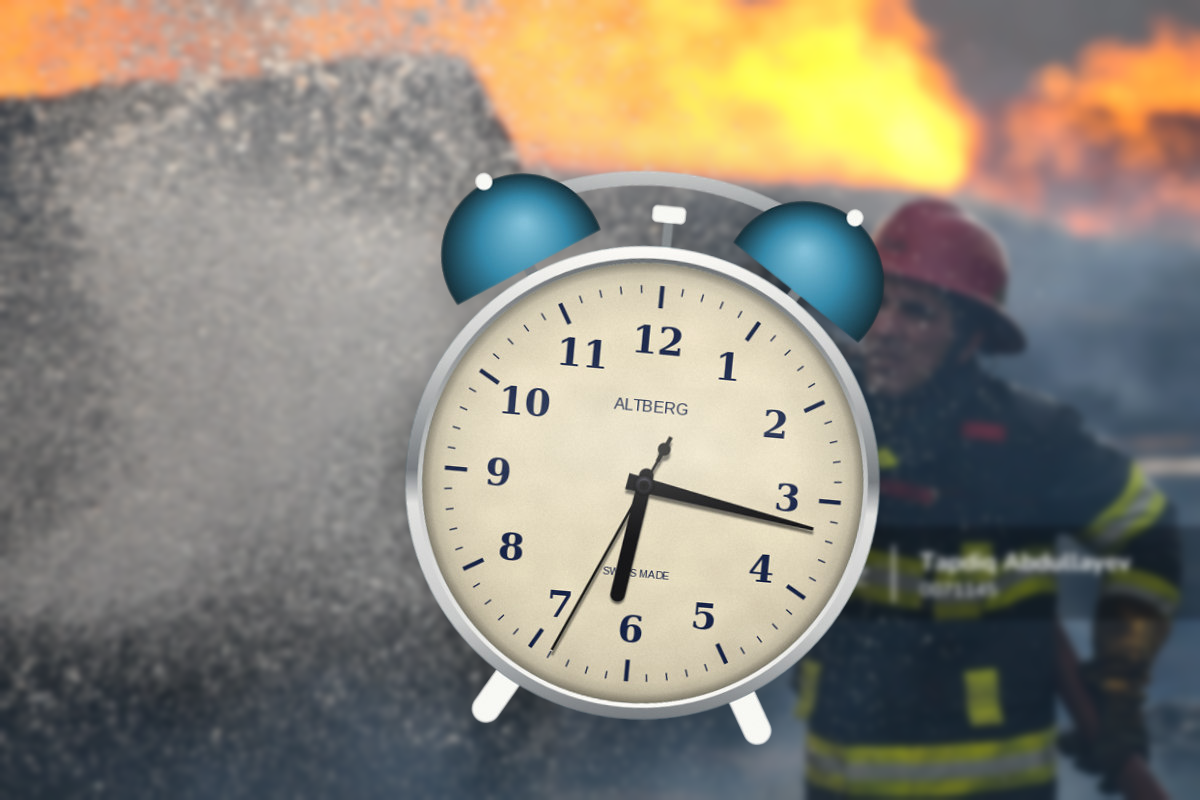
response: 6 h 16 min 34 s
